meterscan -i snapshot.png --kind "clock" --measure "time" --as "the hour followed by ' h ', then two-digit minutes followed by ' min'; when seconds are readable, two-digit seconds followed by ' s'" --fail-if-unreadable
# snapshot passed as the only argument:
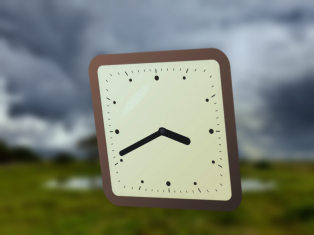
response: 3 h 41 min
